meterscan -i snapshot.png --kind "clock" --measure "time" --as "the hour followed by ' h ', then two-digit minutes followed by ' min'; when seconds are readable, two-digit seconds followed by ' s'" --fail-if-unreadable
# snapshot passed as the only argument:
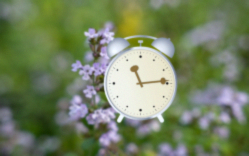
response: 11 h 14 min
